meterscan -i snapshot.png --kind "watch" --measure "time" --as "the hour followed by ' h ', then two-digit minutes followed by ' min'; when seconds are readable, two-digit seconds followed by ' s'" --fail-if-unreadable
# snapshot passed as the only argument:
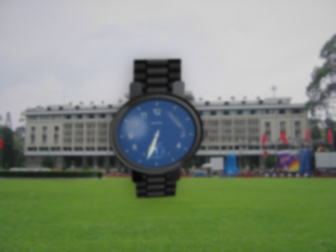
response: 6 h 33 min
